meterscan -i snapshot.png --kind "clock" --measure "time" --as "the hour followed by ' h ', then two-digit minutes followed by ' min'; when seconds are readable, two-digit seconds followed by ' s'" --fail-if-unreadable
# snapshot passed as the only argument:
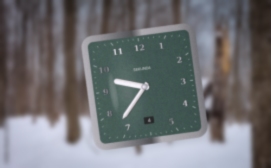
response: 9 h 37 min
